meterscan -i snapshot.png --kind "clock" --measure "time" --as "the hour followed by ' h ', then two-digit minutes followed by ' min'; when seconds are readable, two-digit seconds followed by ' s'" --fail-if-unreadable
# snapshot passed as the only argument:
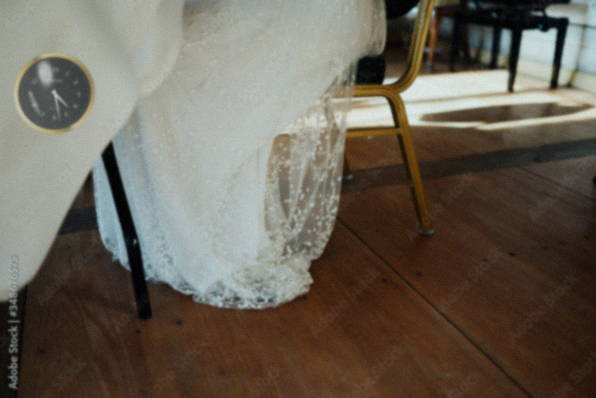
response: 4 h 28 min
